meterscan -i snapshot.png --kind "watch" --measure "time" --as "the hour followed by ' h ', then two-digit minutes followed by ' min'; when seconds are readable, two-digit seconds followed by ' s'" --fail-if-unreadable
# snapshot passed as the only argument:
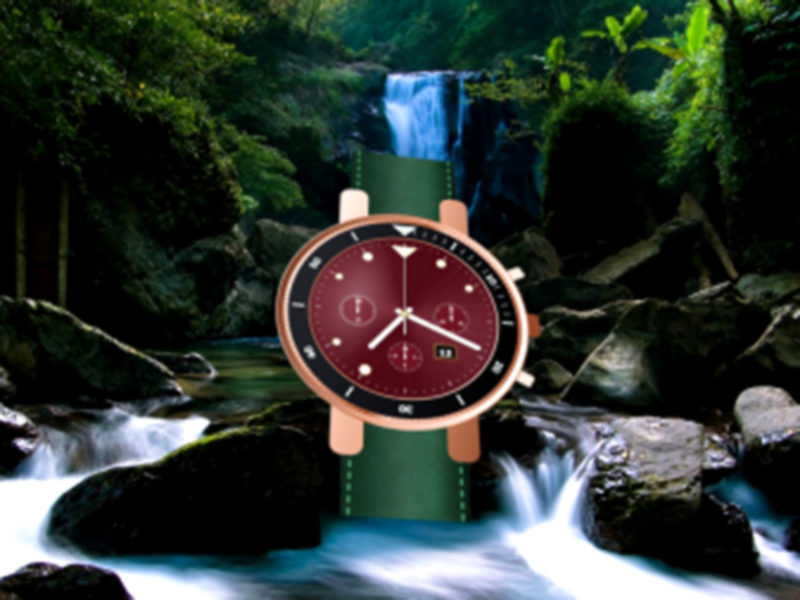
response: 7 h 19 min
